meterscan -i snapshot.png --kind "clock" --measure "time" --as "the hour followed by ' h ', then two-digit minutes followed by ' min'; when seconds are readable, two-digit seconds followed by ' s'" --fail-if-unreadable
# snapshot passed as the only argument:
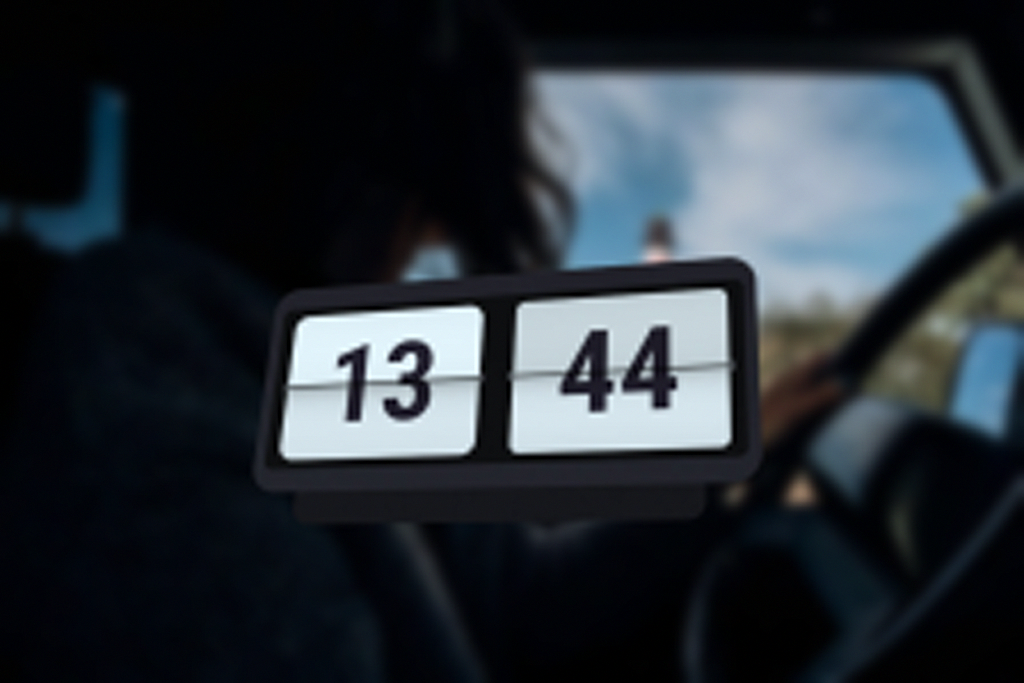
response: 13 h 44 min
